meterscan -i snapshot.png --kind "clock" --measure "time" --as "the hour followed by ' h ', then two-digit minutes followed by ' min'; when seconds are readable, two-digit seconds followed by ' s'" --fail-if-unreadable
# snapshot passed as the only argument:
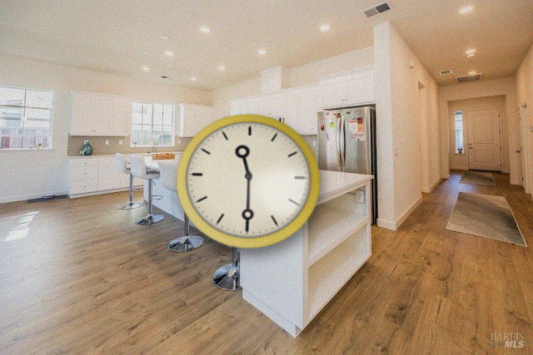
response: 11 h 30 min
